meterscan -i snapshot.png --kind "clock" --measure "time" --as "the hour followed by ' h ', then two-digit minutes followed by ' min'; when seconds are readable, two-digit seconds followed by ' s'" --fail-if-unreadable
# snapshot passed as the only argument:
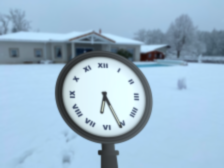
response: 6 h 26 min
